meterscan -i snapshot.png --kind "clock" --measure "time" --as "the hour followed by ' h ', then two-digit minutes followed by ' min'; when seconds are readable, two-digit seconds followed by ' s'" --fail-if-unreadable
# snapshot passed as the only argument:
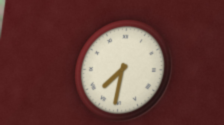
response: 7 h 31 min
